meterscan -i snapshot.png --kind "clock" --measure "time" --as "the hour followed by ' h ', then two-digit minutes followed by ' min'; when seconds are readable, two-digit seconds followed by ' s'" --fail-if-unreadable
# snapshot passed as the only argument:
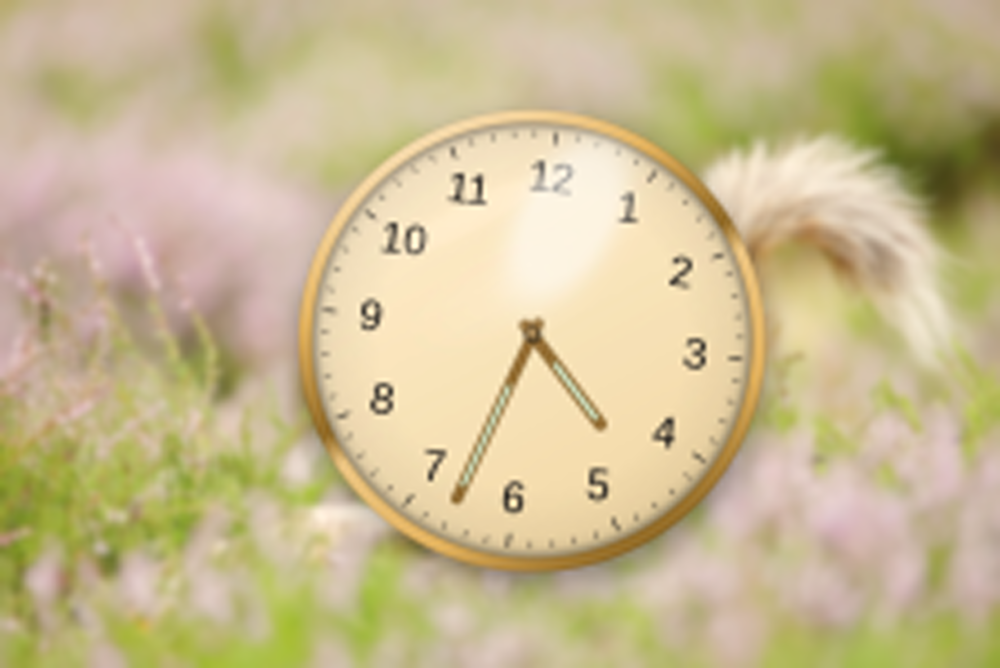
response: 4 h 33 min
